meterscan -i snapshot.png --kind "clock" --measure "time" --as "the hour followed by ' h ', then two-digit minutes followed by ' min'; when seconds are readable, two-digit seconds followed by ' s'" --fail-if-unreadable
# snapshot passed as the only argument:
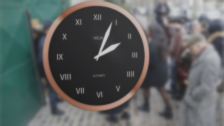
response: 2 h 04 min
